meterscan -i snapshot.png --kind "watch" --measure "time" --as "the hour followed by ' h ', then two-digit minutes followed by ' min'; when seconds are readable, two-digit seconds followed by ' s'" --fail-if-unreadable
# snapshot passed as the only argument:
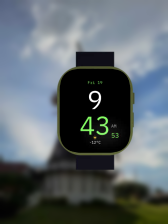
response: 9 h 43 min
